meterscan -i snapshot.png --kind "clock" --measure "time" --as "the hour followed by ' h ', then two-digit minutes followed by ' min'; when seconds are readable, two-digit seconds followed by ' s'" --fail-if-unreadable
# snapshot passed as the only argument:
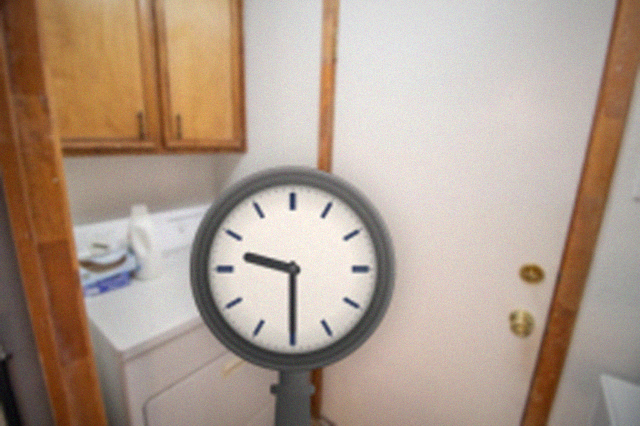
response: 9 h 30 min
